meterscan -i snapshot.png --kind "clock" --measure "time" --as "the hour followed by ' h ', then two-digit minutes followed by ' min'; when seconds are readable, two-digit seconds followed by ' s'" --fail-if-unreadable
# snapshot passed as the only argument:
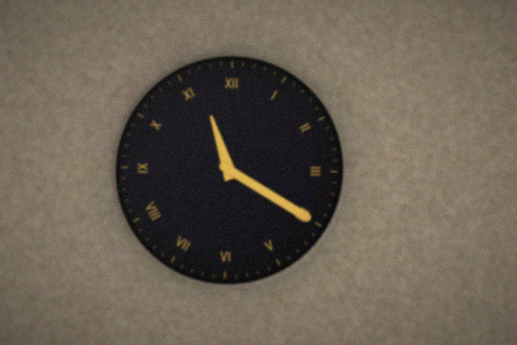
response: 11 h 20 min
